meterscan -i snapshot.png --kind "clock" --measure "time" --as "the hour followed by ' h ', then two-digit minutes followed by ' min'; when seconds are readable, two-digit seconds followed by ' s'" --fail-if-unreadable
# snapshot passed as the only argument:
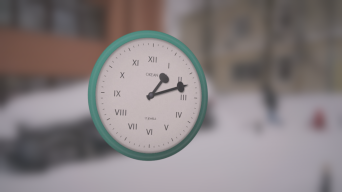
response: 1 h 12 min
